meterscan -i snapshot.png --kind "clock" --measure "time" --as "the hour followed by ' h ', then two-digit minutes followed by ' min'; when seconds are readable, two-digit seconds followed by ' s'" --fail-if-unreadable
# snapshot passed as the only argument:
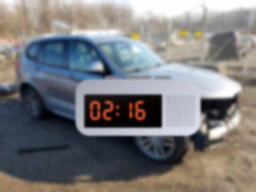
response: 2 h 16 min
